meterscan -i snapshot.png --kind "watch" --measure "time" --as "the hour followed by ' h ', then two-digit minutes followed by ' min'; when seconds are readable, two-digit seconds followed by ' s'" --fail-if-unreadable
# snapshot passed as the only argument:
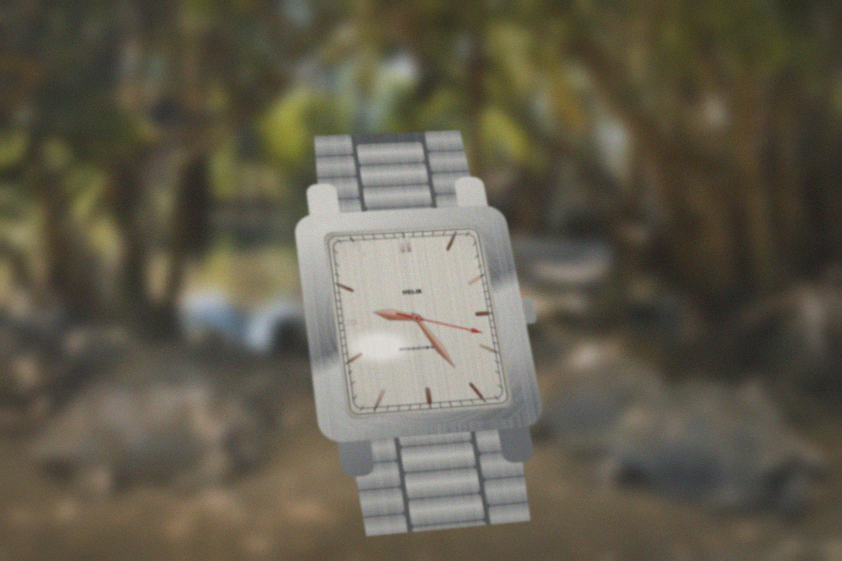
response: 9 h 25 min 18 s
